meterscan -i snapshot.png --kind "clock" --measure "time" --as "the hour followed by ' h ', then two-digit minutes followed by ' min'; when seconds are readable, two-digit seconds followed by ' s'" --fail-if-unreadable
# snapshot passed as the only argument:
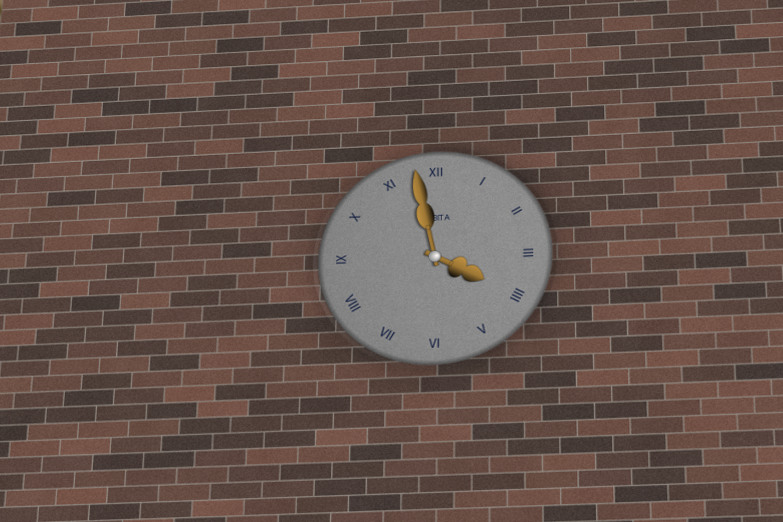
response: 3 h 58 min
